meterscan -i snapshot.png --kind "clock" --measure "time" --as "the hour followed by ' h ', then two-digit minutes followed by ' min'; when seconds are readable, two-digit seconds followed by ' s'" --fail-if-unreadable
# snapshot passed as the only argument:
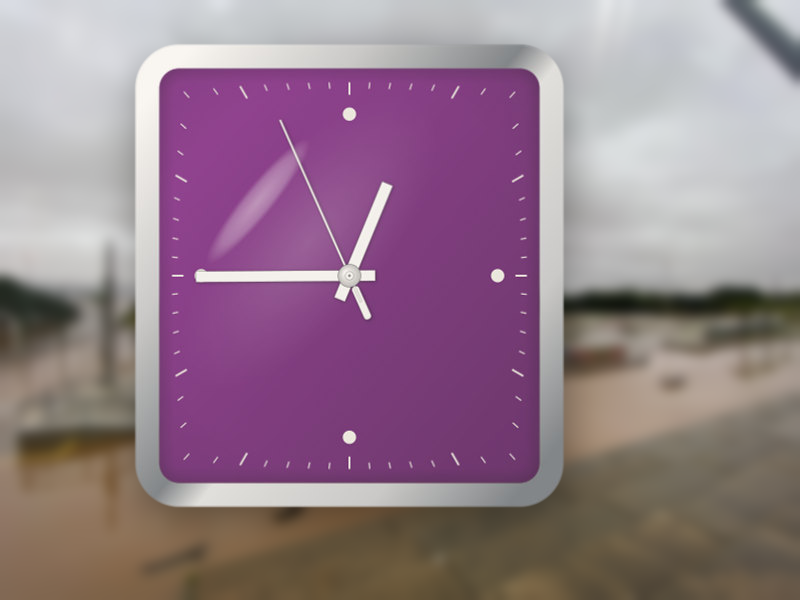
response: 12 h 44 min 56 s
